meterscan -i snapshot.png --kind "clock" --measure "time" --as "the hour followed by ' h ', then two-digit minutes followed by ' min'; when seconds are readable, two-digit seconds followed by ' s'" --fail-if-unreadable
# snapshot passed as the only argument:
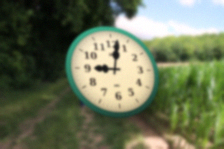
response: 9 h 02 min
